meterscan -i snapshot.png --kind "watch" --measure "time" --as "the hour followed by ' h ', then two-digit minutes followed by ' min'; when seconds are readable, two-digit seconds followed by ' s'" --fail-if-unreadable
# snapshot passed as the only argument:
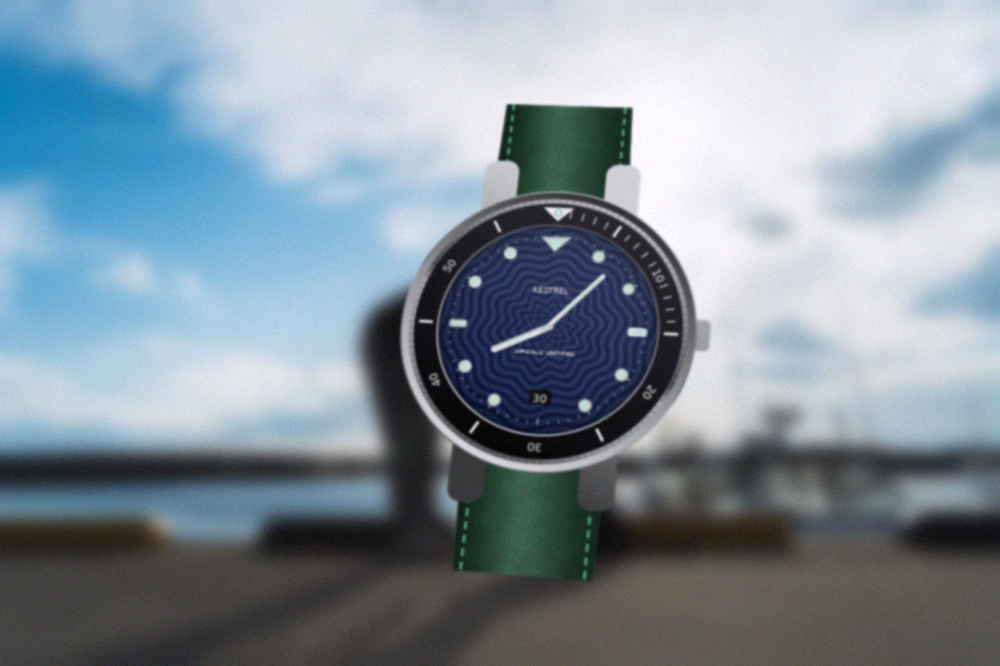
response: 8 h 07 min
